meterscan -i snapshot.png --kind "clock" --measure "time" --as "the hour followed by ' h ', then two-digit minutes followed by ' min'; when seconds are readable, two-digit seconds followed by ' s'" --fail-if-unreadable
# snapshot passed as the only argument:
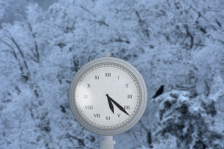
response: 5 h 22 min
